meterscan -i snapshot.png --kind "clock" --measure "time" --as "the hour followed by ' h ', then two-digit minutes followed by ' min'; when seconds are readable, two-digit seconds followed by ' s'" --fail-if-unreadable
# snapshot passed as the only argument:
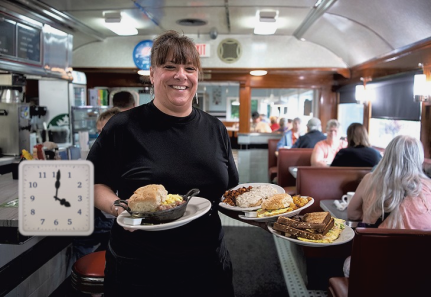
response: 4 h 01 min
